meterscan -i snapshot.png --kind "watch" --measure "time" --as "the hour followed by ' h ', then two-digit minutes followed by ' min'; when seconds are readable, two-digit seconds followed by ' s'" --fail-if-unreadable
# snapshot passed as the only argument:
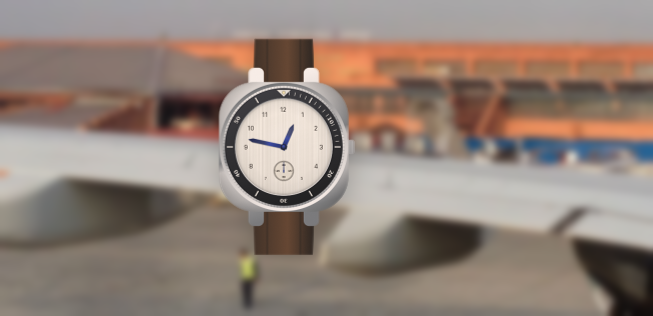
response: 12 h 47 min
